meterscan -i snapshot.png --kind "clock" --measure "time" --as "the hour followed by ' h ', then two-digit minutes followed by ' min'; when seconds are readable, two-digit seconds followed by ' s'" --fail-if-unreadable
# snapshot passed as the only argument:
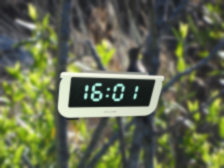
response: 16 h 01 min
